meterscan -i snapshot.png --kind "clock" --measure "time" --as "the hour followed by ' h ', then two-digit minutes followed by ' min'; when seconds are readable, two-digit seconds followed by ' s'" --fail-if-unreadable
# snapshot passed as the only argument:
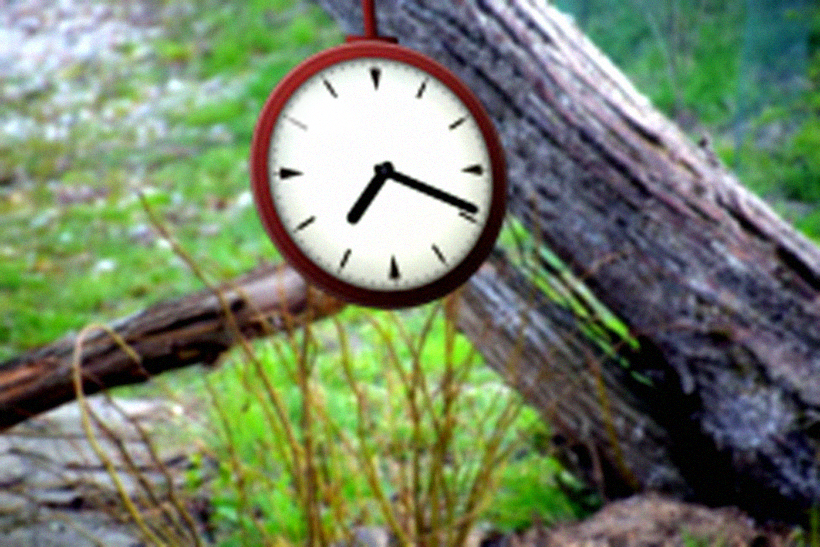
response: 7 h 19 min
